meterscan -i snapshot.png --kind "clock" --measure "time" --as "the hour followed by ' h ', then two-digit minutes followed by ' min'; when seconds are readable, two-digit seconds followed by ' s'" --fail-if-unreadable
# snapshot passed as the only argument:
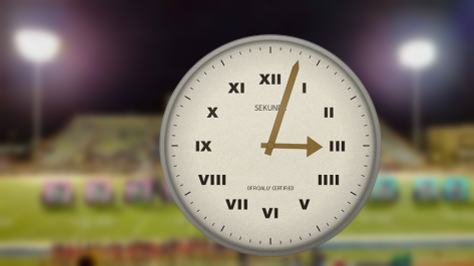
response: 3 h 03 min
